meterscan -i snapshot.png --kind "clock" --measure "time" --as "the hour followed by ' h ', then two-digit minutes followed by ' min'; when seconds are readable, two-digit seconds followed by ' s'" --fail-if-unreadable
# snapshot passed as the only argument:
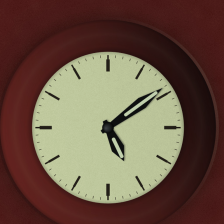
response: 5 h 09 min
